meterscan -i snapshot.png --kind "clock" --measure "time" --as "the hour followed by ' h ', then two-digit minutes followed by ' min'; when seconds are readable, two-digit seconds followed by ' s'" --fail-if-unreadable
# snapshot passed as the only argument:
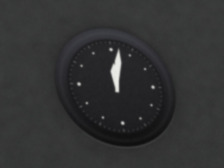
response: 12 h 02 min
